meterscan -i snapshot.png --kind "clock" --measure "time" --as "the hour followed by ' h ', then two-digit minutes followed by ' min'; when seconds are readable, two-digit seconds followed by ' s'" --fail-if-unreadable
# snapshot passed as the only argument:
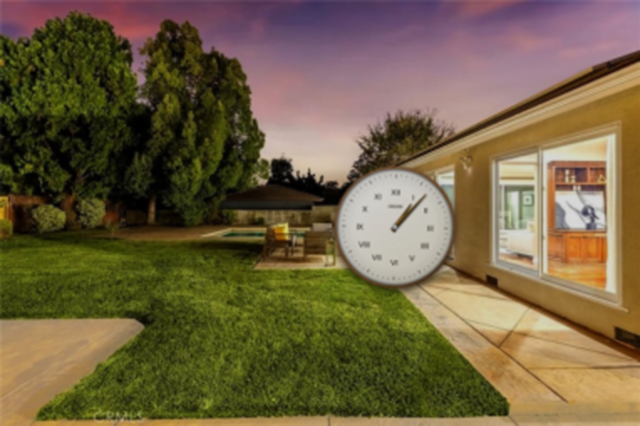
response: 1 h 07 min
